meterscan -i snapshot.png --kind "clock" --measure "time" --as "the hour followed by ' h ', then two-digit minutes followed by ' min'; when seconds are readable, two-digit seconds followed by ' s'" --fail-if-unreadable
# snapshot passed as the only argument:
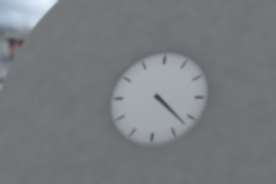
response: 4 h 22 min
